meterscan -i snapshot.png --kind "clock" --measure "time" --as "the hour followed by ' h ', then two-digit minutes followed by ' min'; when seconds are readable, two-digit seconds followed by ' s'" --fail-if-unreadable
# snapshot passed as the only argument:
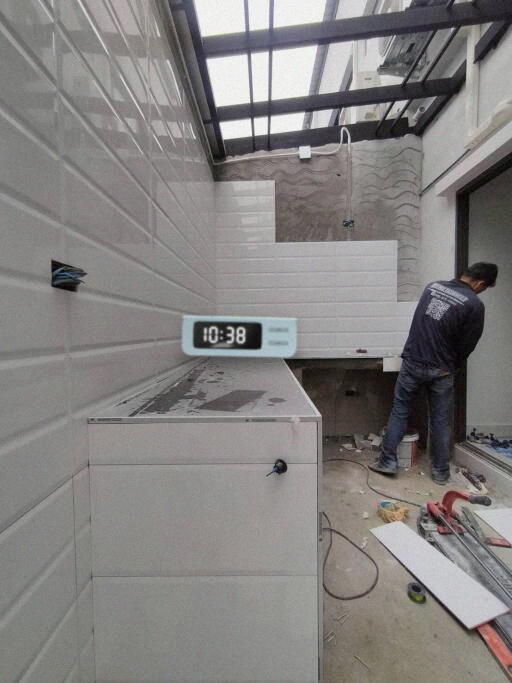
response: 10 h 38 min
